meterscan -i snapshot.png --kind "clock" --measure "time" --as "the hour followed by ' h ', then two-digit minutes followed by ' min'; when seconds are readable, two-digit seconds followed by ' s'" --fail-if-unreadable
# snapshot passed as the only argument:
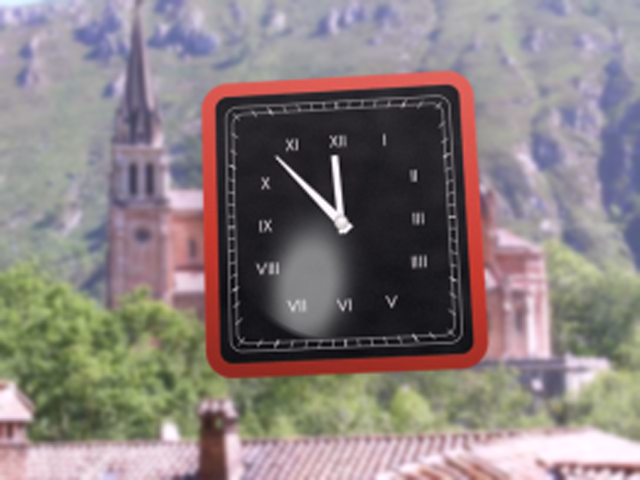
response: 11 h 53 min
